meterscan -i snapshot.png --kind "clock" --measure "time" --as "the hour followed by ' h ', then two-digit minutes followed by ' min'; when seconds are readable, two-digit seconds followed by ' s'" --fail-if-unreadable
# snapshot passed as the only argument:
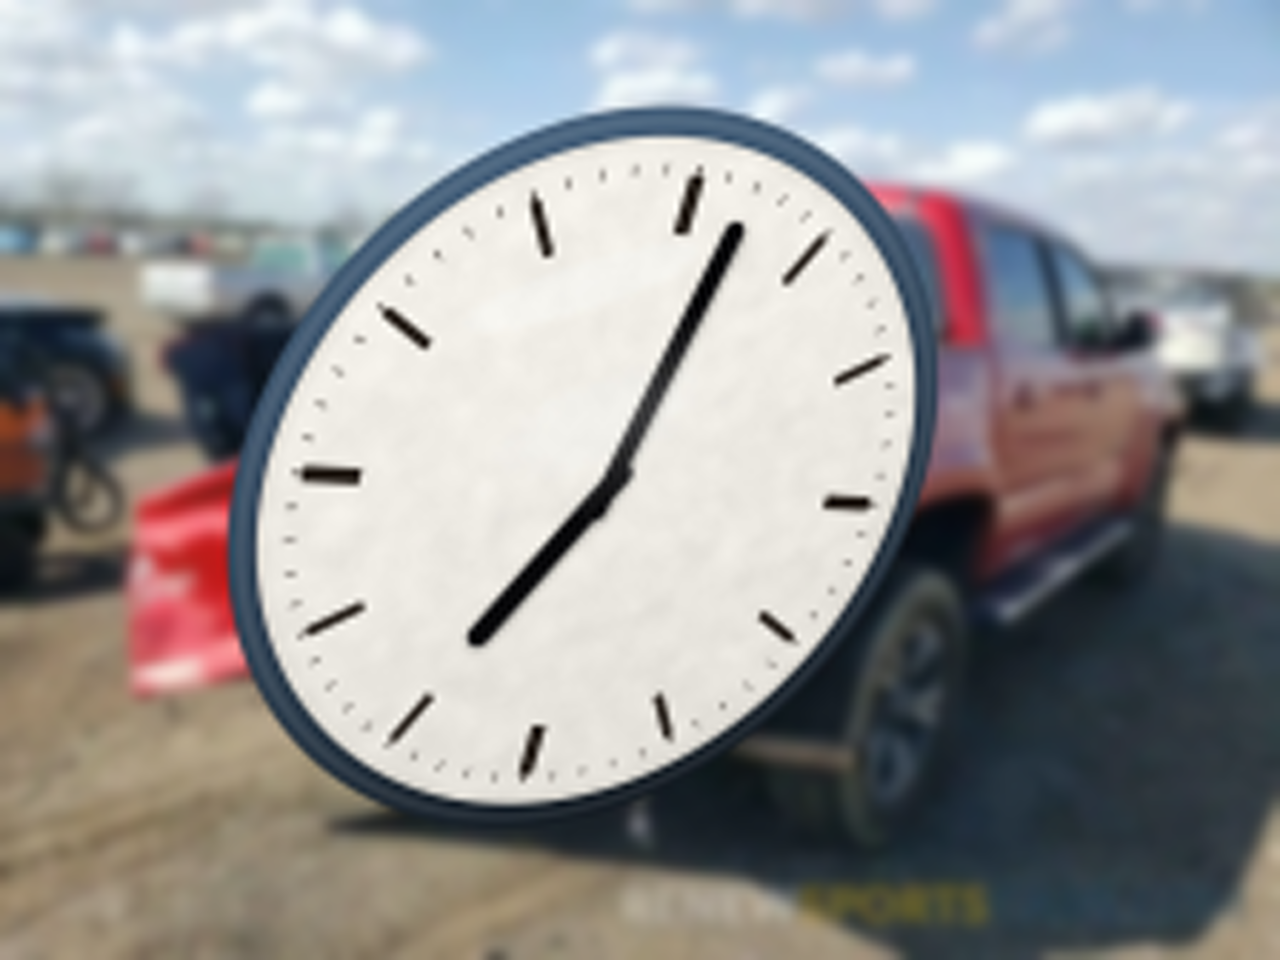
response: 7 h 02 min
